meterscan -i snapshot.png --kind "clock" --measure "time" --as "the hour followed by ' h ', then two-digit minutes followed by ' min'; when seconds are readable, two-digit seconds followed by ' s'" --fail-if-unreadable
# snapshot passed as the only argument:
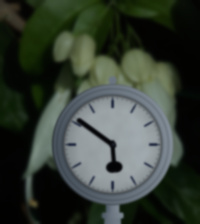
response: 5 h 51 min
